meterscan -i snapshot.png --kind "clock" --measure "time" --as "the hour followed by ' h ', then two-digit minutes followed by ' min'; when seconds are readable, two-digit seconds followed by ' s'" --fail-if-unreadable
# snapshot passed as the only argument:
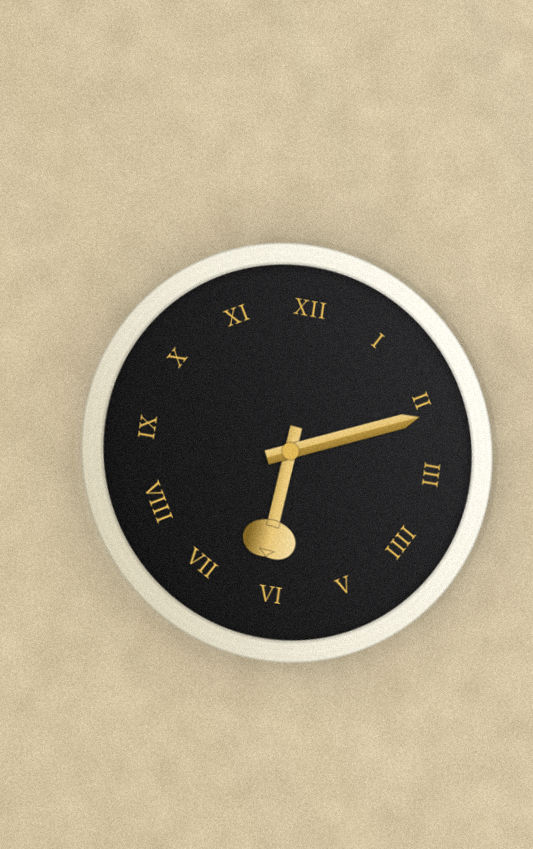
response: 6 h 11 min
